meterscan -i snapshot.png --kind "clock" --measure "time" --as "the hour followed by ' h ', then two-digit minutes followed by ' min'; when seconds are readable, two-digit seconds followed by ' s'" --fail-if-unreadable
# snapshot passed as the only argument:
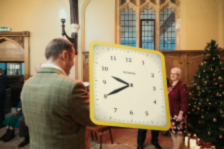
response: 9 h 40 min
